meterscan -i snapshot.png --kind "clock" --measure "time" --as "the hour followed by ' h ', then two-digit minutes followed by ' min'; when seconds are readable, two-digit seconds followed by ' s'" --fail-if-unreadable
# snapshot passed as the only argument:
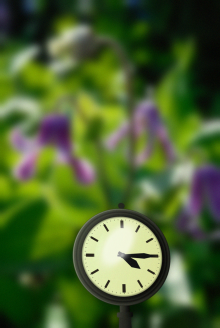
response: 4 h 15 min
